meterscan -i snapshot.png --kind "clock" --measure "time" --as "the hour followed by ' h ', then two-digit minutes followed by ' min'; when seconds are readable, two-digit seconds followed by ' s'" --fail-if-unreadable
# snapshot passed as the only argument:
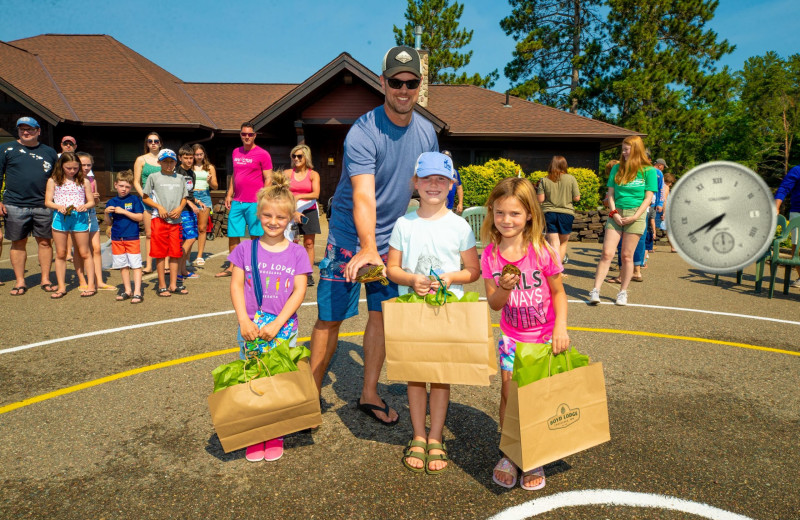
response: 7 h 41 min
